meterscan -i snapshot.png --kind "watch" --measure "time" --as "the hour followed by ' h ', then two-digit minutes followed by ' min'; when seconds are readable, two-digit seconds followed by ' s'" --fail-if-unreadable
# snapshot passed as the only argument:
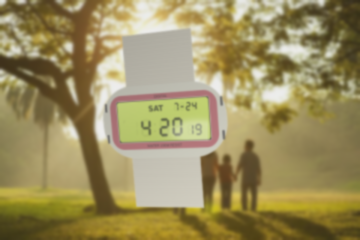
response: 4 h 20 min 19 s
